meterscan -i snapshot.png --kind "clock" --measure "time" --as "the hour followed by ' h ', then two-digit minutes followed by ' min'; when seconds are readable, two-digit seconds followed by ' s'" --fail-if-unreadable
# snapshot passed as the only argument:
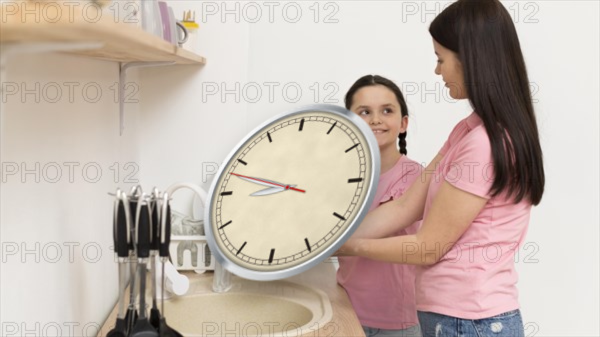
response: 8 h 47 min 48 s
